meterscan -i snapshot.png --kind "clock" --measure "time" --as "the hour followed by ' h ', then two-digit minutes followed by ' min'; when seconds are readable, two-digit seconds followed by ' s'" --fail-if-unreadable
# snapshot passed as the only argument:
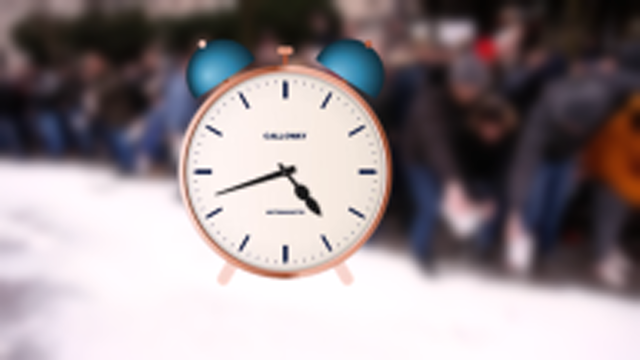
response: 4 h 42 min
